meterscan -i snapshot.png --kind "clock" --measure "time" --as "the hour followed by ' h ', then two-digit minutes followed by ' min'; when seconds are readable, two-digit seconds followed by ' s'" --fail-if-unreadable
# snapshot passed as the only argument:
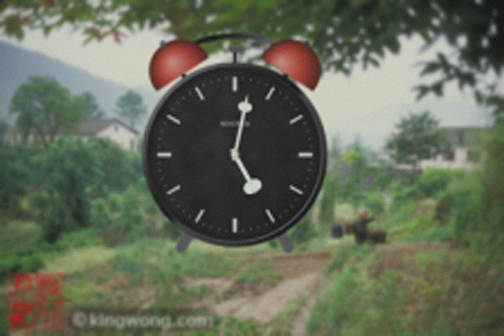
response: 5 h 02 min
